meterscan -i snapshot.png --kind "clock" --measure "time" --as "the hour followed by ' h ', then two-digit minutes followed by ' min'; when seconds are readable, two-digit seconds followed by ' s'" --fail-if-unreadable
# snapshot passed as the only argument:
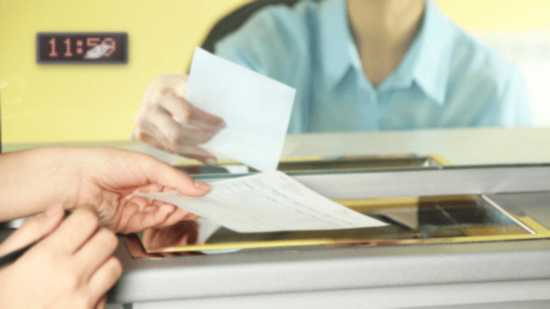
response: 11 h 59 min
